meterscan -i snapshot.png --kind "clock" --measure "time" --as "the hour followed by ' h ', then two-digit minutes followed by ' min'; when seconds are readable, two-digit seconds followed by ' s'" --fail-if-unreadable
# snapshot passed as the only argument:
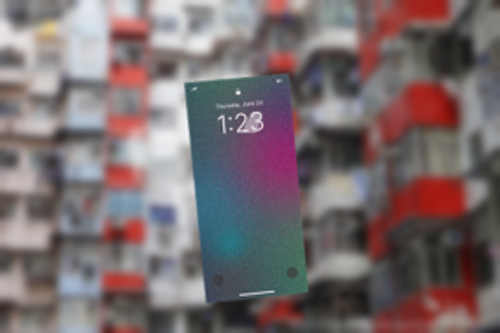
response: 1 h 23 min
